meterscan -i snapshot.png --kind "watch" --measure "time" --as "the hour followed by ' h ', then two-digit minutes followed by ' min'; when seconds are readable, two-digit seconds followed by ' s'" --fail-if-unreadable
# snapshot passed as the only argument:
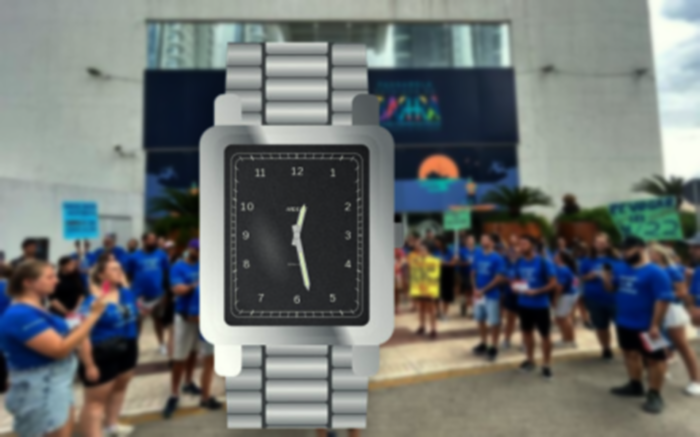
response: 12 h 28 min
